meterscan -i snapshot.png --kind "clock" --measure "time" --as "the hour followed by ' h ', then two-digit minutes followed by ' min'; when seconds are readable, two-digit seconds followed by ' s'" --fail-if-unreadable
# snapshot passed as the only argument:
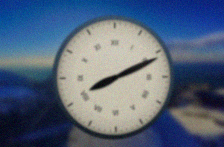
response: 8 h 11 min
